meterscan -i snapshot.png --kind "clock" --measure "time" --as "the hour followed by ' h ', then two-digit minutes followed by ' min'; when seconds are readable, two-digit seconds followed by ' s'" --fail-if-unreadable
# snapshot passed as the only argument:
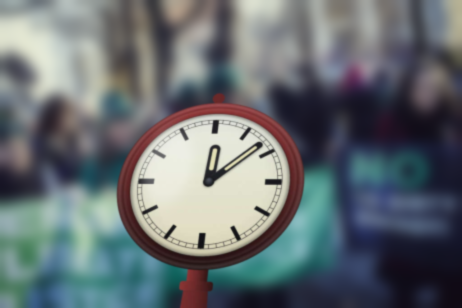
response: 12 h 08 min
